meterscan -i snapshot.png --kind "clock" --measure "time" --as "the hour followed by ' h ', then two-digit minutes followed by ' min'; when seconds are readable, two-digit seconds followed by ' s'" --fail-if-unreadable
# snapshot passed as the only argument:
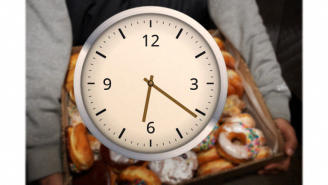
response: 6 h 21 min
